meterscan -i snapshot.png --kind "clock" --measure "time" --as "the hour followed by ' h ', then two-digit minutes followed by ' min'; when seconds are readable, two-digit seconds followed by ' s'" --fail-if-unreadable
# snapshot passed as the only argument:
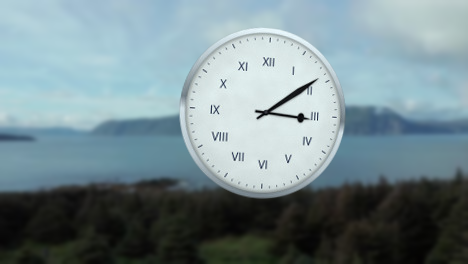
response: 3 h 09 min
